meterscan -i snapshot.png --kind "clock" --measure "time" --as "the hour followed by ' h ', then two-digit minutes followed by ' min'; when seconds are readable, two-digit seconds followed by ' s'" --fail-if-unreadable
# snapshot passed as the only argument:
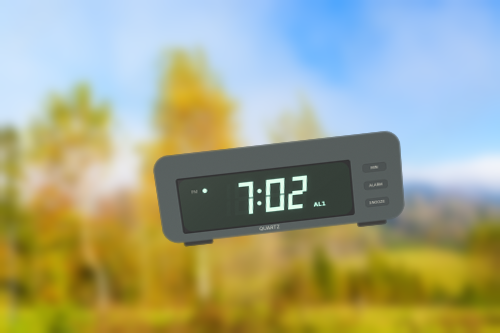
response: 7 h 02 min
